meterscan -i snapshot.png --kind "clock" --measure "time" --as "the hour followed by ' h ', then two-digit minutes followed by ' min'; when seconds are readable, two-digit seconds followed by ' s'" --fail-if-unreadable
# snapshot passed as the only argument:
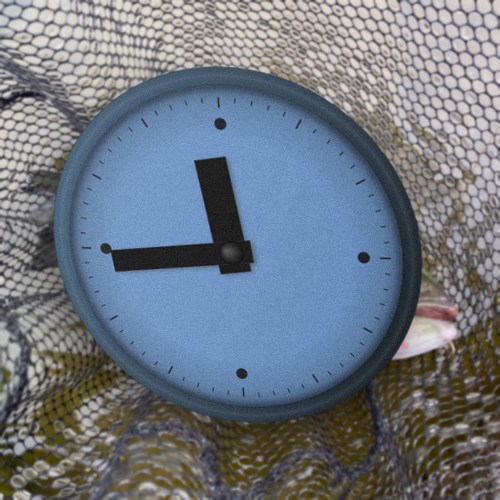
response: 11 h 44 min
